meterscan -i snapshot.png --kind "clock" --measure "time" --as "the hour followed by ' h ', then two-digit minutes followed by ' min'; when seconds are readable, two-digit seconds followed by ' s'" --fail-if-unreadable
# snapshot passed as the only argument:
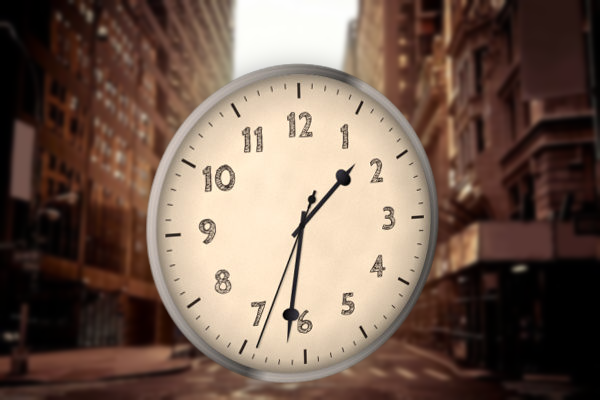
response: 1 h 31 min 34 s
